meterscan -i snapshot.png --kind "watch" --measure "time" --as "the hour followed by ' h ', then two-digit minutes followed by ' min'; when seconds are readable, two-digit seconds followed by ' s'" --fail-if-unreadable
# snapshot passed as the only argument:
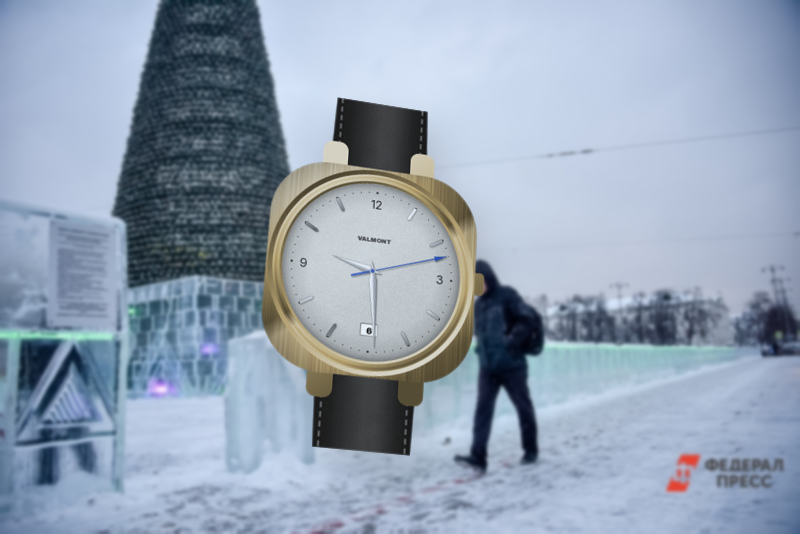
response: 9 h 29 min 12 s
